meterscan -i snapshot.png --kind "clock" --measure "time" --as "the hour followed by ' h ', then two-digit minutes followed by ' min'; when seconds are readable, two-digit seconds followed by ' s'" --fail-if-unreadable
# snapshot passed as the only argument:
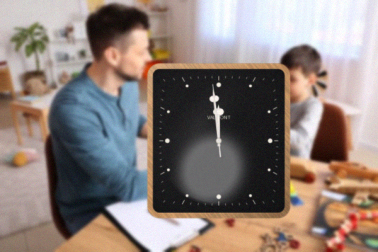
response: 11 h 58 min 59 s
